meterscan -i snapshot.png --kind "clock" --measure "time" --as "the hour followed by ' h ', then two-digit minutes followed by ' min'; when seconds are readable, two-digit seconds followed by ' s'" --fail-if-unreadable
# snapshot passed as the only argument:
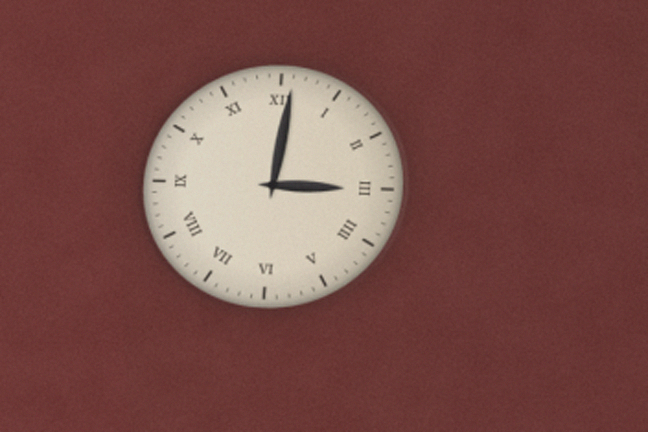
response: 3 h 01 min
